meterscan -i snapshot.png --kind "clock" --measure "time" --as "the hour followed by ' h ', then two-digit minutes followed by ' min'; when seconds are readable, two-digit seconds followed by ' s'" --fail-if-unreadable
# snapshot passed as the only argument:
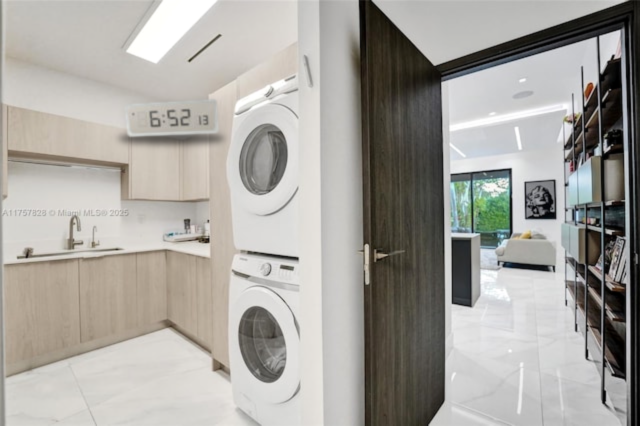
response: 6 h 52 min
